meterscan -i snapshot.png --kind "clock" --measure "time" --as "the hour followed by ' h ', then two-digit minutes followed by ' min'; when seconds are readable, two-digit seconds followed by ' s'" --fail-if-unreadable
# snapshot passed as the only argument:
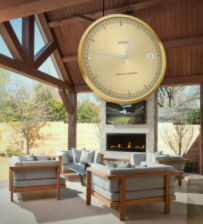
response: 12 h 47 min
